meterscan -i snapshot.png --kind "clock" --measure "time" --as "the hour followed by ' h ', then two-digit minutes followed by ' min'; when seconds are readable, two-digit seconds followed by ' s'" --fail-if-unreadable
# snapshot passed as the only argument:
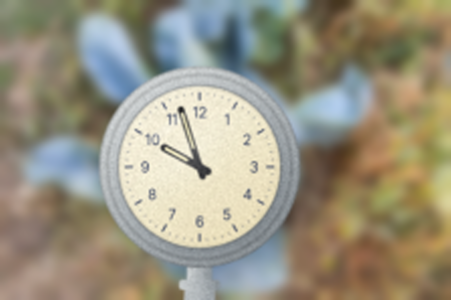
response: 9 h 57 min
